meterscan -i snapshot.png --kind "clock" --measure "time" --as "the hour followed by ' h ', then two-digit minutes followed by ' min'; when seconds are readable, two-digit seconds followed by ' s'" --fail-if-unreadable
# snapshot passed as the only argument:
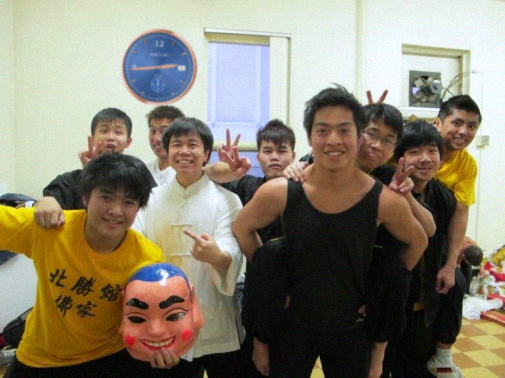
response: 2 h 44 min
